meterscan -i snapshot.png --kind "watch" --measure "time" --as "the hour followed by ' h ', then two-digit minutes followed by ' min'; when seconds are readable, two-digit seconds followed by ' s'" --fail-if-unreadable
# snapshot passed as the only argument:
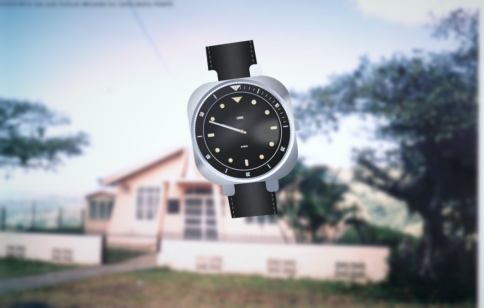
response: 9 h 49 min
